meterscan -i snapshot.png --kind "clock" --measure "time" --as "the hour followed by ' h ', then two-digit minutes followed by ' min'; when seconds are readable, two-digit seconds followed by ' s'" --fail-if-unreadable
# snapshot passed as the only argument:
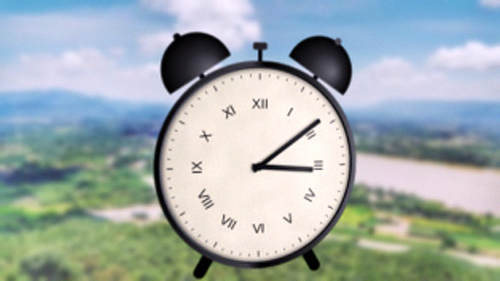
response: 3 h 09 min
